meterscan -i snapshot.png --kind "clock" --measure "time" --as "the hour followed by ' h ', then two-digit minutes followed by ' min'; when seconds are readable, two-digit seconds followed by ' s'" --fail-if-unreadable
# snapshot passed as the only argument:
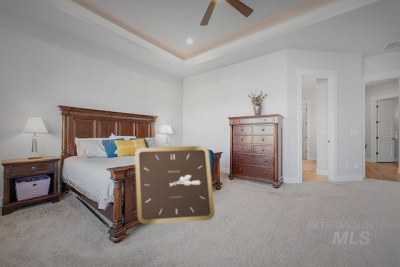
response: 2 h 15 min
